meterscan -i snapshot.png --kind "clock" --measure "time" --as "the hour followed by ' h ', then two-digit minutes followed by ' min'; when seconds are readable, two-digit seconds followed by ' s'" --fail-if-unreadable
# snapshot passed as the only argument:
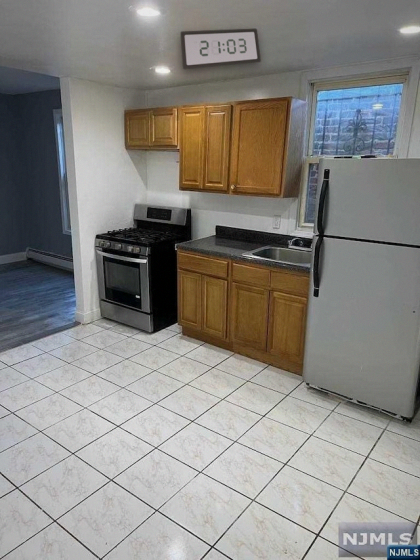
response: 21 h 03 min
